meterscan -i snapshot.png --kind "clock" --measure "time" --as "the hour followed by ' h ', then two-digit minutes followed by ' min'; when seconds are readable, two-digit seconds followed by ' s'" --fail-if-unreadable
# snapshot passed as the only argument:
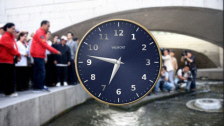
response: 6 h 47 min
